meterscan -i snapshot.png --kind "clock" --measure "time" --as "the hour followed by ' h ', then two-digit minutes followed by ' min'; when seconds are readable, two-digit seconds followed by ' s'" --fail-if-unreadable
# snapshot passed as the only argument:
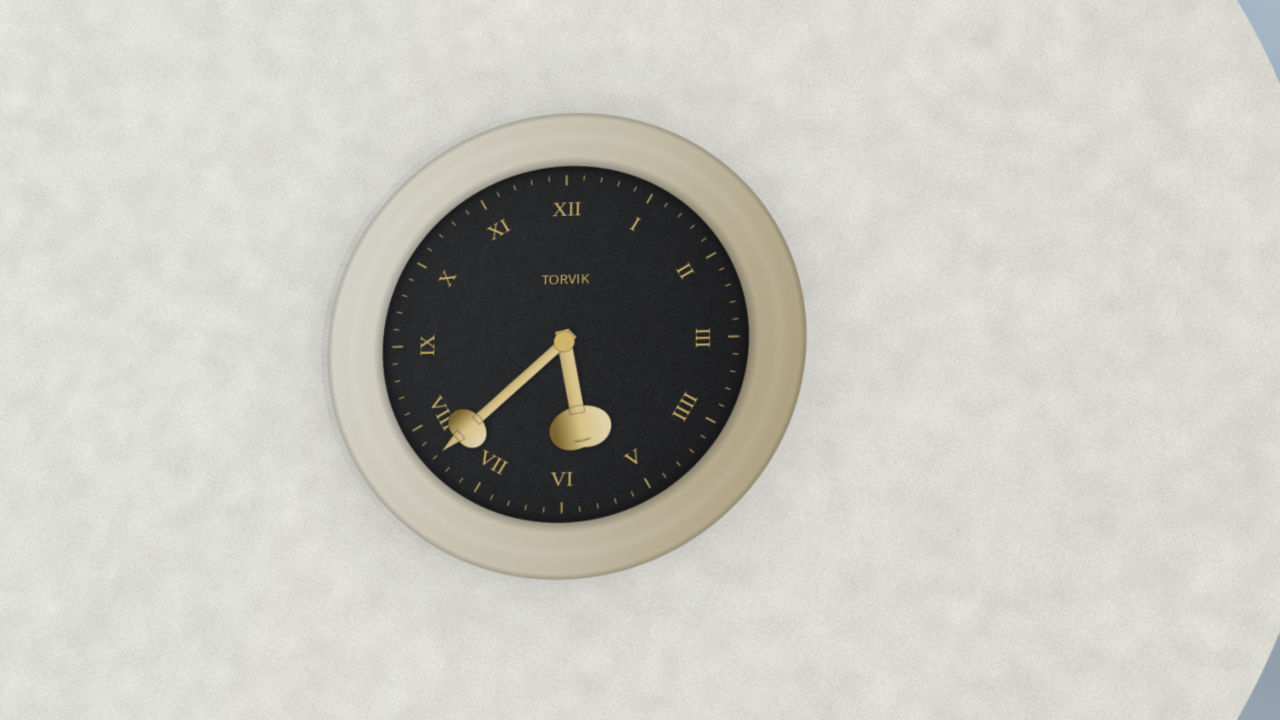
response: 5 h 38 min
